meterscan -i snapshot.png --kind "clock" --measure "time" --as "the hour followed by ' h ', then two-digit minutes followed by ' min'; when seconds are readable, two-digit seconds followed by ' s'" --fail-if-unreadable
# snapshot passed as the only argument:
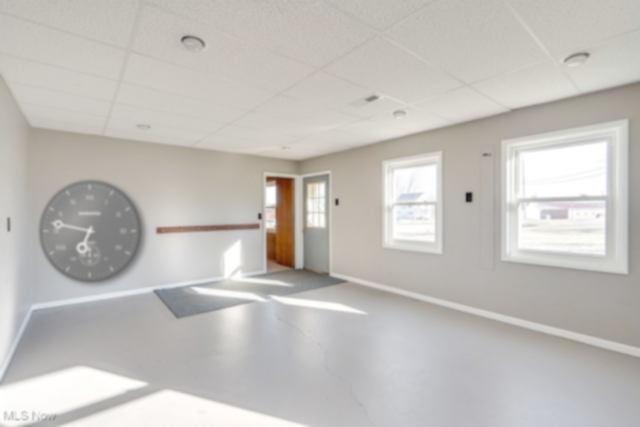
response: 6 h 47 min
